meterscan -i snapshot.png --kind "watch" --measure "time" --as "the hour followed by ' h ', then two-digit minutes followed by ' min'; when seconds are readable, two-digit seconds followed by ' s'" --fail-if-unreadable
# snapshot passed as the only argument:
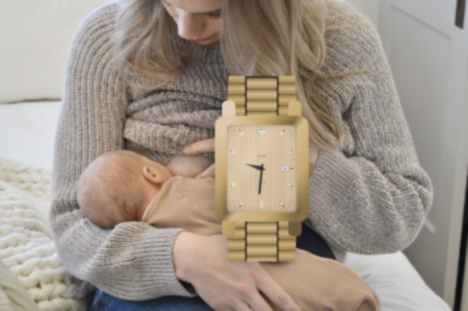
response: 9 h 31 min
